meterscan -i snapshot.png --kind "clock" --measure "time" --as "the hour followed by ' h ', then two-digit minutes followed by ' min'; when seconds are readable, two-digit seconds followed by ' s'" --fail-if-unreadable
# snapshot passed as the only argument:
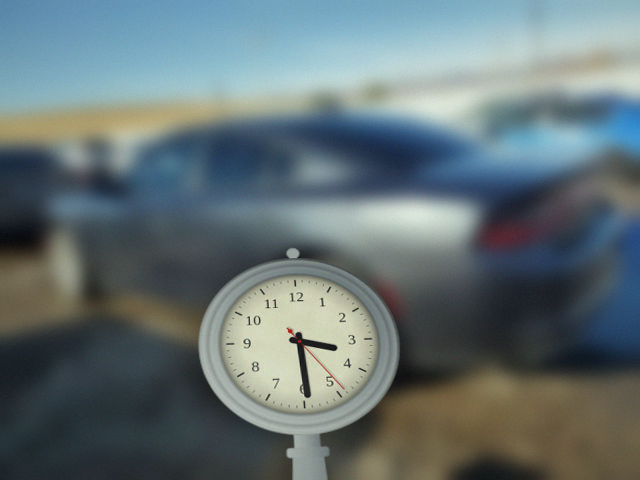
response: 3 h 29 min 24 s
